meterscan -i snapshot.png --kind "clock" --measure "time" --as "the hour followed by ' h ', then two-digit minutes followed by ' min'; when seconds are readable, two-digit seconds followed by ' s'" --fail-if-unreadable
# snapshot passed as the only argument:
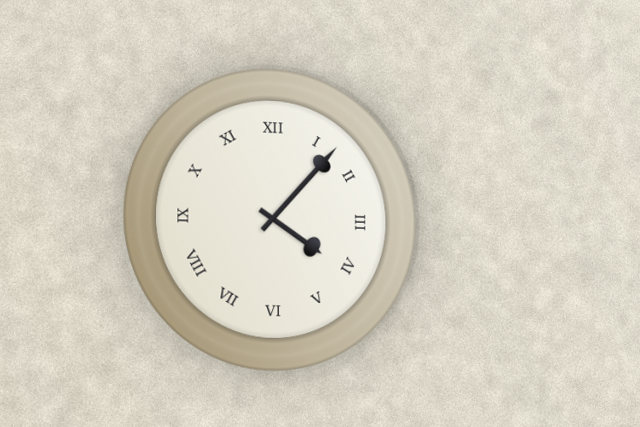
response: 4 h 07 min
